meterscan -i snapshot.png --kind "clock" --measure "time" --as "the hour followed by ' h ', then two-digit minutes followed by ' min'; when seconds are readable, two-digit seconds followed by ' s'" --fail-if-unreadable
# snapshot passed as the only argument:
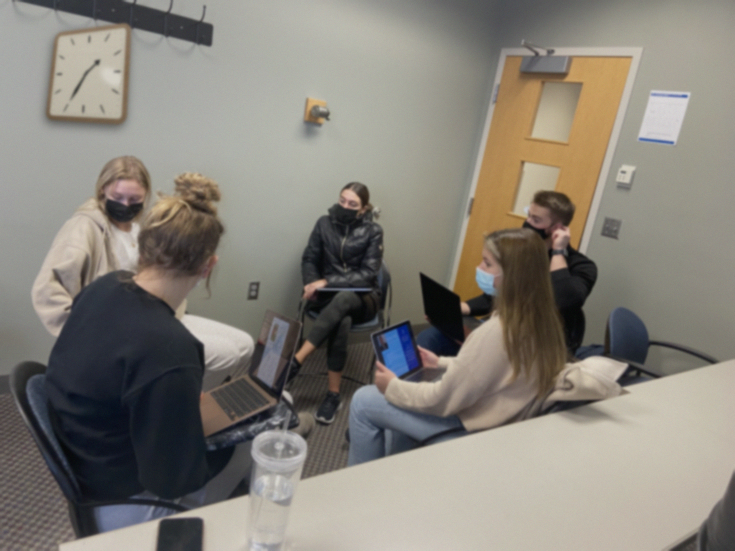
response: 1 h 35 min
